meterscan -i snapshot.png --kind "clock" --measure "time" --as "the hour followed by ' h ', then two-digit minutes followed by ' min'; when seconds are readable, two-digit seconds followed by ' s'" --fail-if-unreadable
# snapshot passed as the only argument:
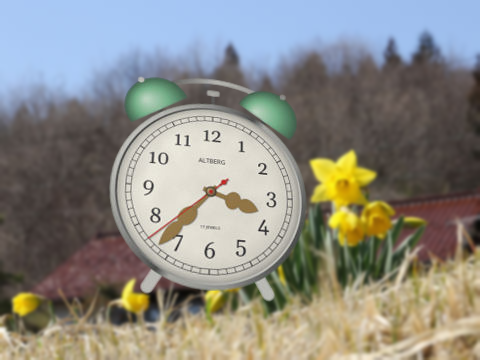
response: 3 h 36 min 38 s
